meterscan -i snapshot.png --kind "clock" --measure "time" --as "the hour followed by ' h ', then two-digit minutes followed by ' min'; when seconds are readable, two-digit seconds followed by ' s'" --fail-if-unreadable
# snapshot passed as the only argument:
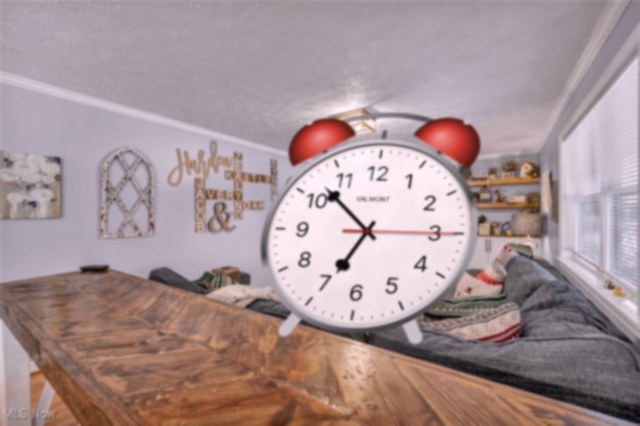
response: 6 h 52 min 15 s
